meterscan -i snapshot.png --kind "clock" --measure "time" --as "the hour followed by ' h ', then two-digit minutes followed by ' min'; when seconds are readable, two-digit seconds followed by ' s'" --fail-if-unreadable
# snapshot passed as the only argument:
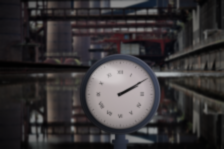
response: 2 h 10 min
